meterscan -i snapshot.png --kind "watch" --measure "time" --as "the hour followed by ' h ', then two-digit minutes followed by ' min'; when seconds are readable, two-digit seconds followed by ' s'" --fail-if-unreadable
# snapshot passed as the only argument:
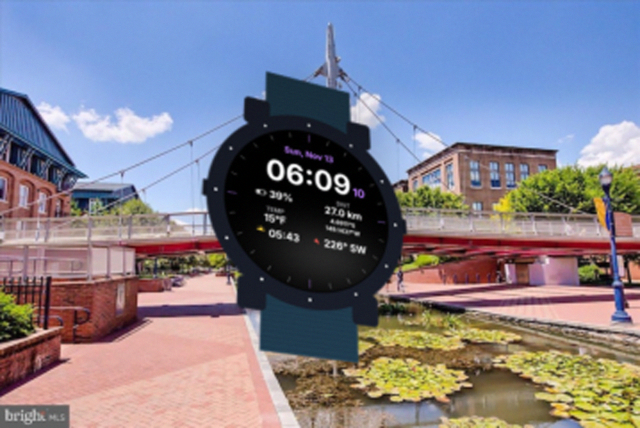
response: 6 h 09 min
